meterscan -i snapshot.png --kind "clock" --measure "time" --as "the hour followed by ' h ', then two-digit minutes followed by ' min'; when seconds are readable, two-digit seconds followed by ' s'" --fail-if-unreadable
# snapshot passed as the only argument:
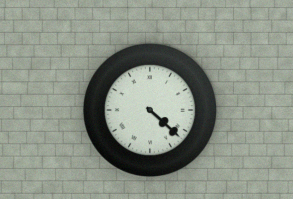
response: 4 h 22 min
